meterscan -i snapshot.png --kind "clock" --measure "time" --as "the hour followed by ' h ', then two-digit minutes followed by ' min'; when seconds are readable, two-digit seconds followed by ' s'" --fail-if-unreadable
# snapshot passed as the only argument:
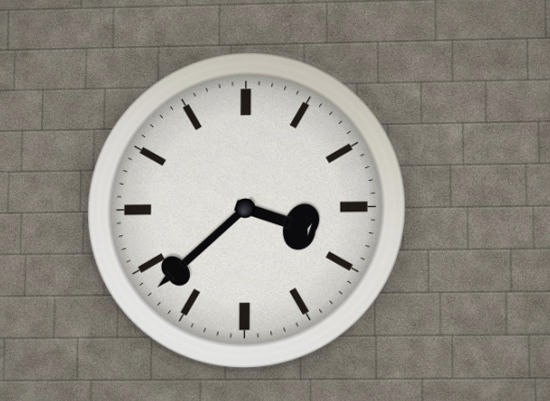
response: 3 h 38 min
